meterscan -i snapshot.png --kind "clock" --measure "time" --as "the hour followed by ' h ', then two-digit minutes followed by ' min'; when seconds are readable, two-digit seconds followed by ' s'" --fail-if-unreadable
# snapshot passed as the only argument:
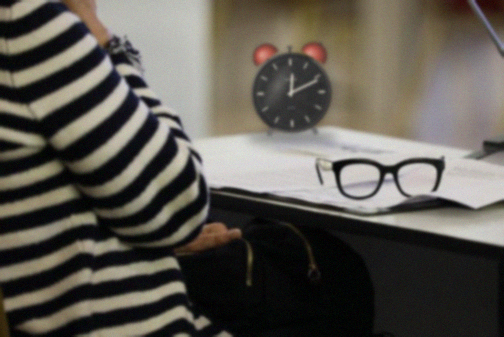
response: 12 h 11 min
